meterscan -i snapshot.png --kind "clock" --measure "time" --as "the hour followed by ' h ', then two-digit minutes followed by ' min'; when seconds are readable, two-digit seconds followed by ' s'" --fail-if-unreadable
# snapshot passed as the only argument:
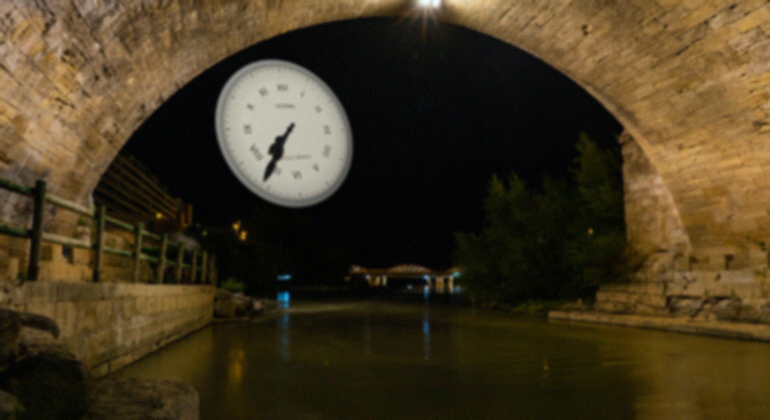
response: 7 h 36 min
